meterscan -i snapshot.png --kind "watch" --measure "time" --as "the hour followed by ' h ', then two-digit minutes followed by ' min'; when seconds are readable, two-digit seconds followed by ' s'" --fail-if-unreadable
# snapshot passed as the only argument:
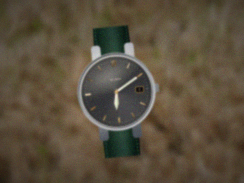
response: 6 h 10 min
